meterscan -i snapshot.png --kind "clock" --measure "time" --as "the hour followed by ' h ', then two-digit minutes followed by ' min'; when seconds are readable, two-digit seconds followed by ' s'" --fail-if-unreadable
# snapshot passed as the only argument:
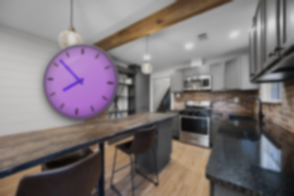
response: 7 h 52 min
